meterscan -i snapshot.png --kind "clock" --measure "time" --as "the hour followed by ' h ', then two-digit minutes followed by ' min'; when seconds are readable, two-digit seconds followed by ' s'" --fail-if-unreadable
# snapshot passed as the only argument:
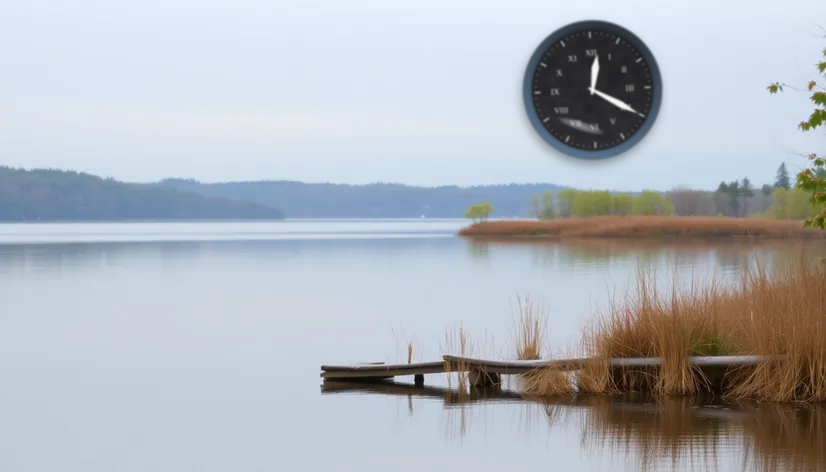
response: 12 h 20 min
